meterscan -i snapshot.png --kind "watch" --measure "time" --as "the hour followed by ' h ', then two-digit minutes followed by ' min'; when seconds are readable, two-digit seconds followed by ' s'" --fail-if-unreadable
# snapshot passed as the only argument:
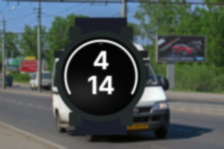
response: 4 h 14 min
